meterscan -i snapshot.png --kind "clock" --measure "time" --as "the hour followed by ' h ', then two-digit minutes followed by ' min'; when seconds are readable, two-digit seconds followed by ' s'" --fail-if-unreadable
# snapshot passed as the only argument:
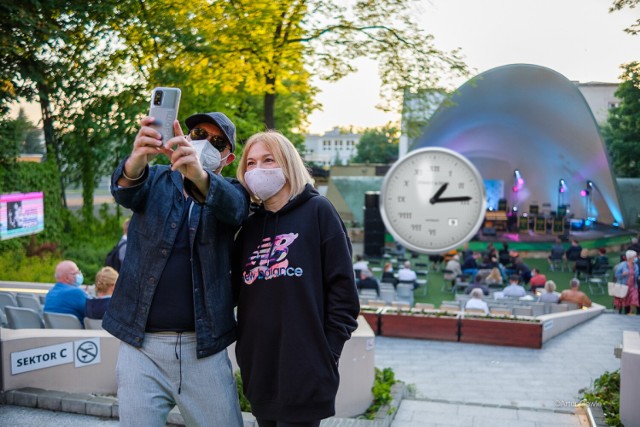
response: 1 h 14 min
